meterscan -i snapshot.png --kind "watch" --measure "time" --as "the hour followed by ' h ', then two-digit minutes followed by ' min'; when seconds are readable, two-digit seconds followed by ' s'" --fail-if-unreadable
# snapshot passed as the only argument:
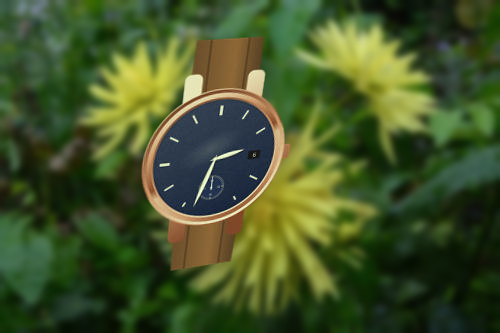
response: 2 h 33 min
